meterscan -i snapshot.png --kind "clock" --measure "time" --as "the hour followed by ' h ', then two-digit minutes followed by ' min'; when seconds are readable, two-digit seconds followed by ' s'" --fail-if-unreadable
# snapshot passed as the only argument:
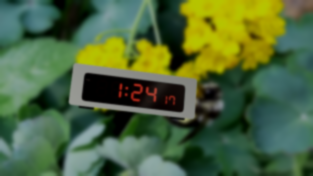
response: 1 h 24 min
